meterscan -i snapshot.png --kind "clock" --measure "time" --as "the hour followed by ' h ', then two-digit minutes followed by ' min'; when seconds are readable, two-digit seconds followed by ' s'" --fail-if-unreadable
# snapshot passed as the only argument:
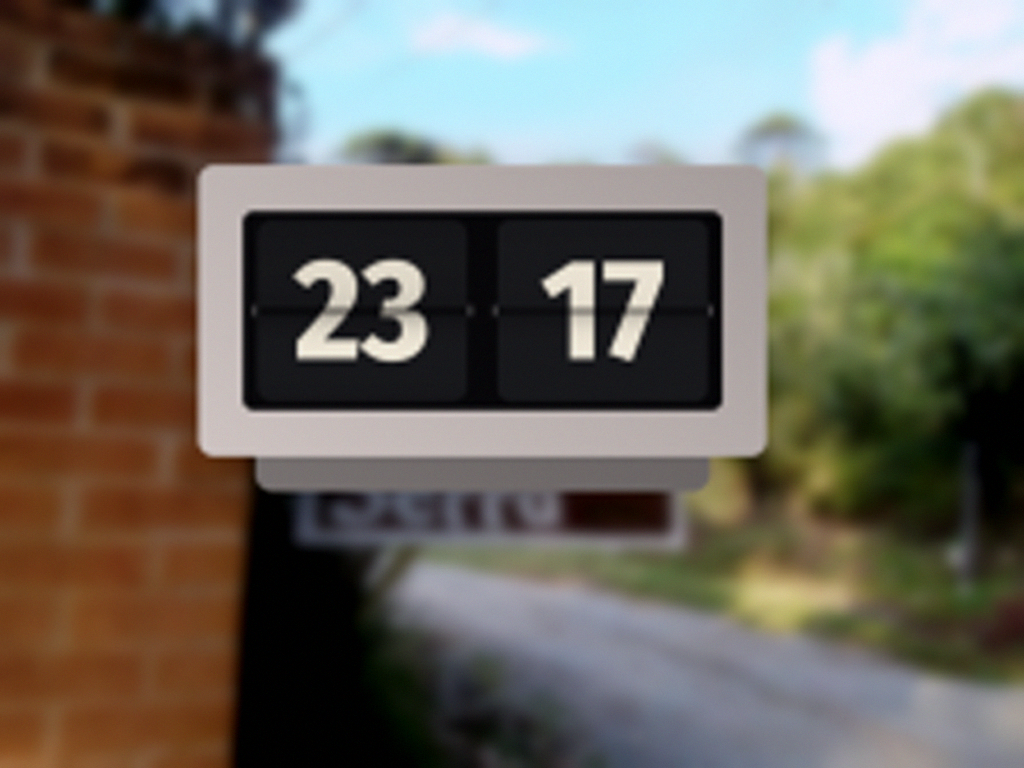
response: 23 h 17 min
